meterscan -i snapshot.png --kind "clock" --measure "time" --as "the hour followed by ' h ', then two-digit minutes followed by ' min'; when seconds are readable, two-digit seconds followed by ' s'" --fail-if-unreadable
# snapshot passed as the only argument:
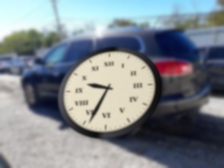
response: 9 h 34 min
